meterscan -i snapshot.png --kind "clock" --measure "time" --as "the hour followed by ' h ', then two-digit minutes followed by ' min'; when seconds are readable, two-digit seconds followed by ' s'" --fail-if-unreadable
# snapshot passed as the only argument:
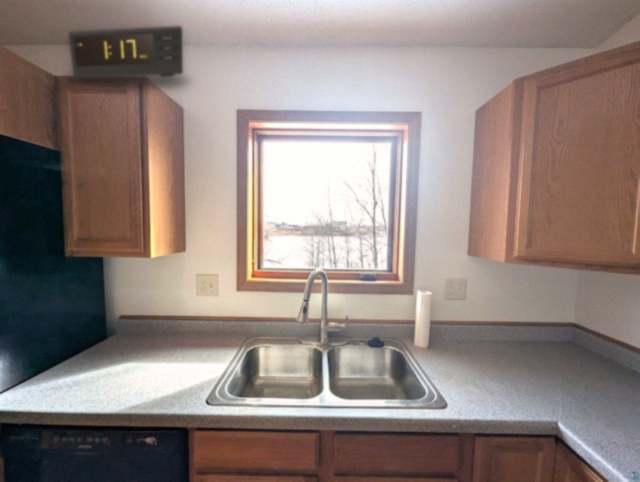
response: 1 h 17 min
